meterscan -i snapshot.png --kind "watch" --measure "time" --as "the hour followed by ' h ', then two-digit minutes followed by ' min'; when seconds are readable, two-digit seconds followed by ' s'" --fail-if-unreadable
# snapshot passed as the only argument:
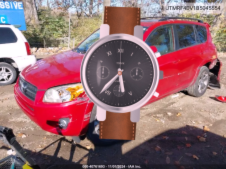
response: 5 h 37 min
